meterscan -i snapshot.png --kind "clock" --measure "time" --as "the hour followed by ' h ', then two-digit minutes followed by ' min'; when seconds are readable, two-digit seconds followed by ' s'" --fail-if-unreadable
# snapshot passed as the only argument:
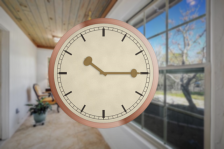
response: 10 h 15 min
